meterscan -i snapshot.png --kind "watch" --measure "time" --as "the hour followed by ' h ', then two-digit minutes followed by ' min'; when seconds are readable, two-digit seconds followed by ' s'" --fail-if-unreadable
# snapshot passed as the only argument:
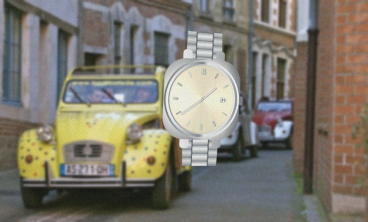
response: 1 h 39 min
